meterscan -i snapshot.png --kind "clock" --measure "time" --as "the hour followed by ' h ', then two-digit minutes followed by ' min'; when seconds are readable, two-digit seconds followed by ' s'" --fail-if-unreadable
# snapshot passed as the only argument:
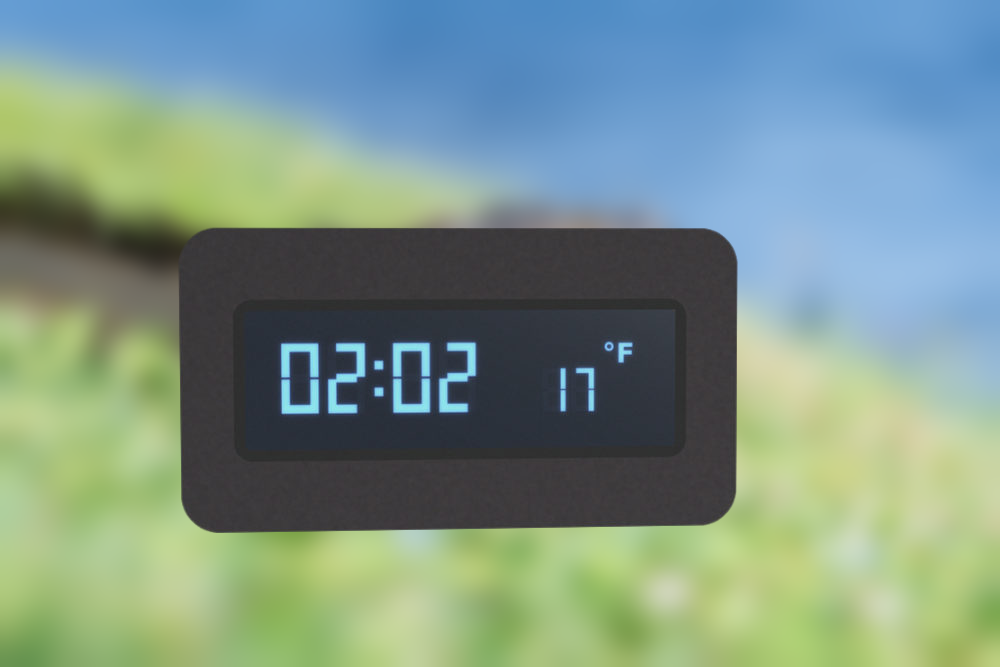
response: 2 h 02 min
